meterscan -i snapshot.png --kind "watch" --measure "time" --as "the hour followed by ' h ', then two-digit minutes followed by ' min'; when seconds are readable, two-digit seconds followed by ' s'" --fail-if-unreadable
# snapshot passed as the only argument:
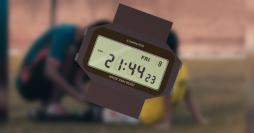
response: 21 h 44 min 23 s
